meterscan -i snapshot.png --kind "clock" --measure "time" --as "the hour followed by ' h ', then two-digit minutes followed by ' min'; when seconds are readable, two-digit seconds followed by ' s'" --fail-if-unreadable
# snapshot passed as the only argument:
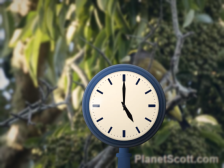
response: 5 h 00 min
